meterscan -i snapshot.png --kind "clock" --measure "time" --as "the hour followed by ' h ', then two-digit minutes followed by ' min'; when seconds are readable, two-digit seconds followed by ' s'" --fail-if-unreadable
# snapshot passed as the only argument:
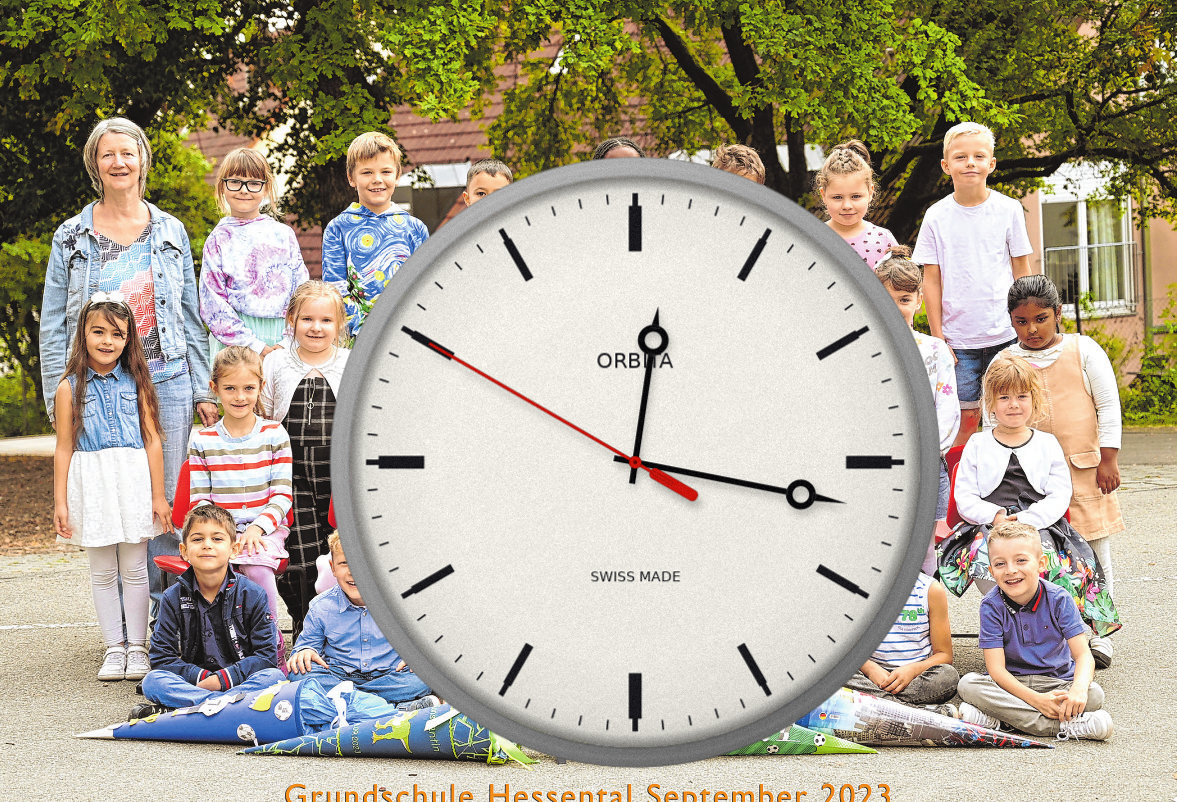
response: 12 h 16 min 50 s
